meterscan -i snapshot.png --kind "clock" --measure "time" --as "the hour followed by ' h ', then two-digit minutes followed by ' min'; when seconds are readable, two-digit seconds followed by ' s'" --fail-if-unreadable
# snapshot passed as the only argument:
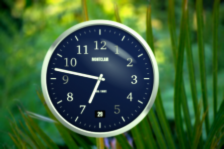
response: 6 h 47 min
